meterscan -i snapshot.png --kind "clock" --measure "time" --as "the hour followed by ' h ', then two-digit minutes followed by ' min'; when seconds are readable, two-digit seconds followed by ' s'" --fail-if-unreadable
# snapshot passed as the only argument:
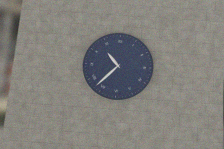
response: 10 h 37 min
